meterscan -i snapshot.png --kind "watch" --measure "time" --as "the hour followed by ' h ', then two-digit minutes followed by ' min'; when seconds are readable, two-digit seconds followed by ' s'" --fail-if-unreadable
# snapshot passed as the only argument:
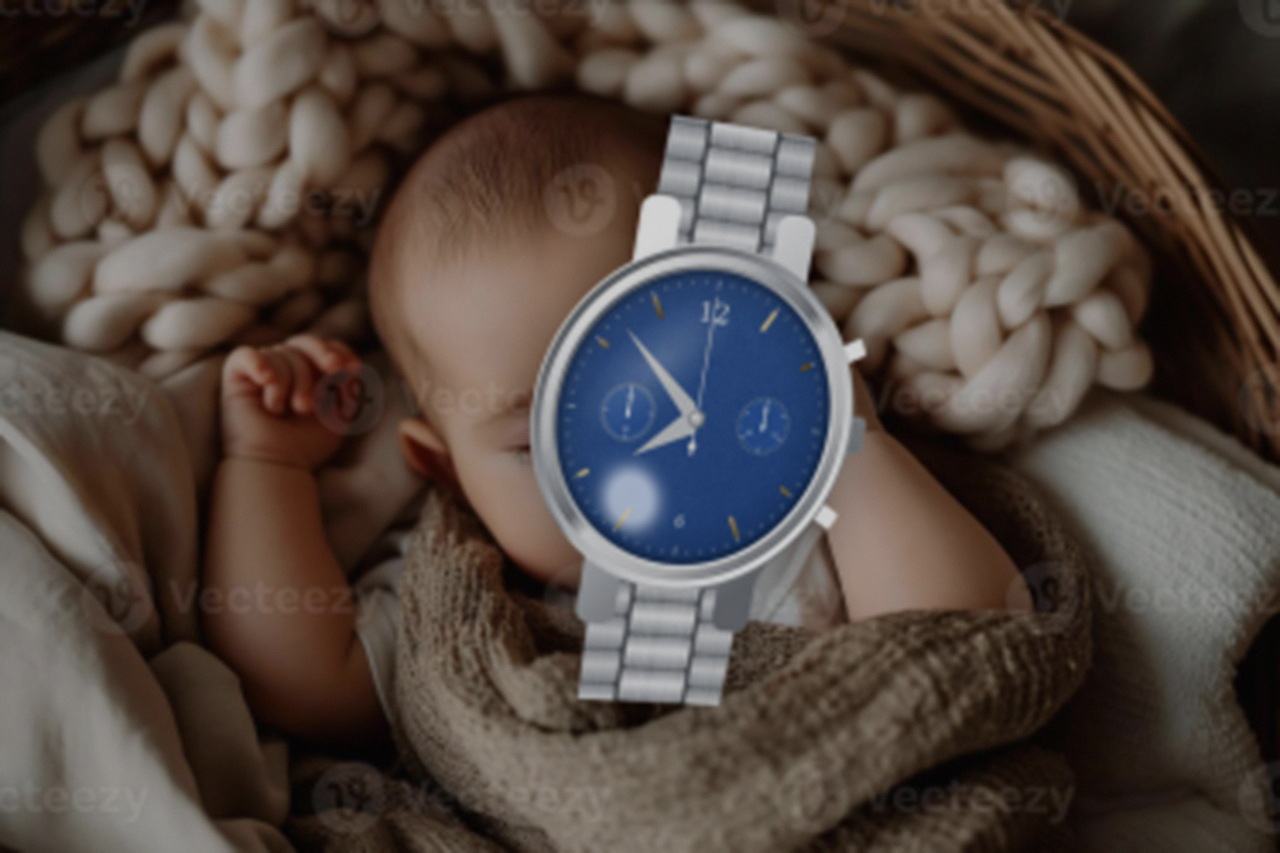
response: 7 h 52 min
